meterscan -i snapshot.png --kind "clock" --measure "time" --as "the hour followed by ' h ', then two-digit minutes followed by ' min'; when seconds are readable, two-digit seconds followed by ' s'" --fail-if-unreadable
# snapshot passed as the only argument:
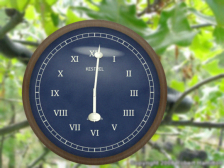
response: 6 h 01 min
